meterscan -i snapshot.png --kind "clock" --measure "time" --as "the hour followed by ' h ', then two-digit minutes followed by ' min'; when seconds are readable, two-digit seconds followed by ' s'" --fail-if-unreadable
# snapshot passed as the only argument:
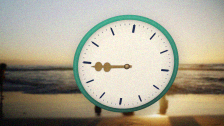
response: 8 h 44 min
